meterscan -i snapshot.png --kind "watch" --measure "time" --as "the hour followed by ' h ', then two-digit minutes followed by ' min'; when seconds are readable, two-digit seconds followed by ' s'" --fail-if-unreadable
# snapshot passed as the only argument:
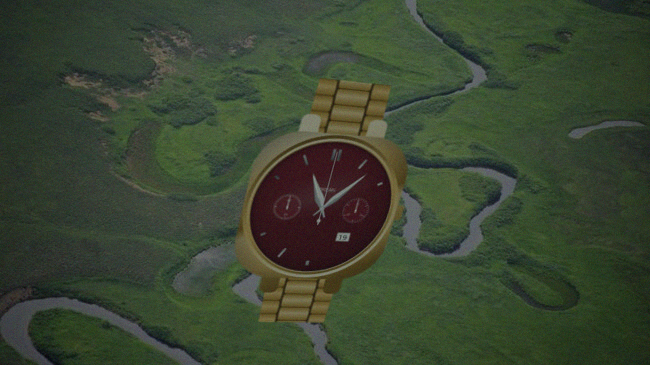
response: 11 h 07 min
